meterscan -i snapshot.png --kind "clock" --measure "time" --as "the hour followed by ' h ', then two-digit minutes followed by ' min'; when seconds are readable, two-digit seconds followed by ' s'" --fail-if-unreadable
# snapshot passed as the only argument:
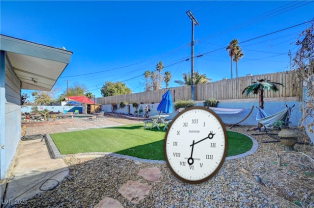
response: 6 h 11 min
